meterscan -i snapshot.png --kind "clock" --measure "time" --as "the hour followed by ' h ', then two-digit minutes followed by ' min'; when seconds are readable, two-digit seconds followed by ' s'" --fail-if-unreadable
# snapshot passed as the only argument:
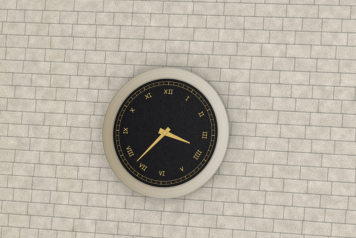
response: 3 h 37 min
